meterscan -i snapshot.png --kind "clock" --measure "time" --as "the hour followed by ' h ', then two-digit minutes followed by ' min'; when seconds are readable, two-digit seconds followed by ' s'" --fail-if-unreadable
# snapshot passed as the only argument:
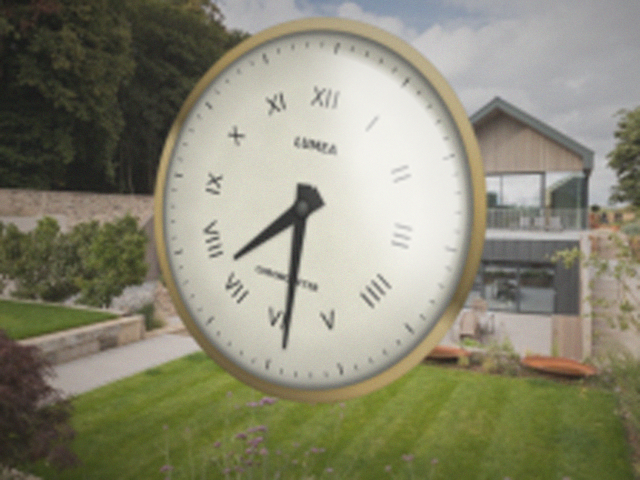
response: 7 h 29 min
